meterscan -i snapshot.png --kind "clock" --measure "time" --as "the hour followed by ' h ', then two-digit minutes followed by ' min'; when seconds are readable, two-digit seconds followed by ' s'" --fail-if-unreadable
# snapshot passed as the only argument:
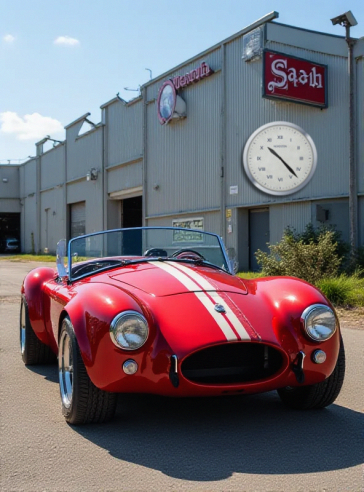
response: 10 h 23 min
